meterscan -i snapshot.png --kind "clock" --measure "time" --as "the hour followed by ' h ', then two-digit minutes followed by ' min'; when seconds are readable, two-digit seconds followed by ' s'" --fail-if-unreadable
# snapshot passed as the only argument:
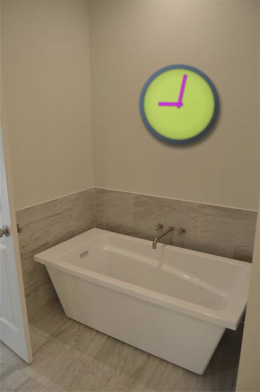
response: 9 h 02 min
